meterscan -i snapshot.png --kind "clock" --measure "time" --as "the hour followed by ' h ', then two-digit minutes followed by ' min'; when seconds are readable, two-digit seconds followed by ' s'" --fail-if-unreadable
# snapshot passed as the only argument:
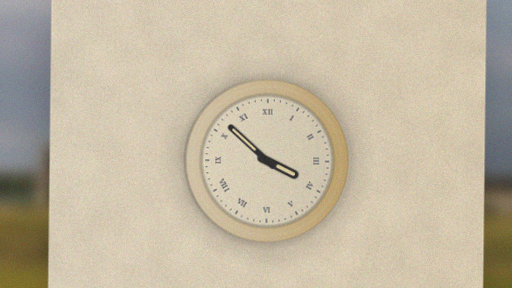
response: 3 h 52 min
